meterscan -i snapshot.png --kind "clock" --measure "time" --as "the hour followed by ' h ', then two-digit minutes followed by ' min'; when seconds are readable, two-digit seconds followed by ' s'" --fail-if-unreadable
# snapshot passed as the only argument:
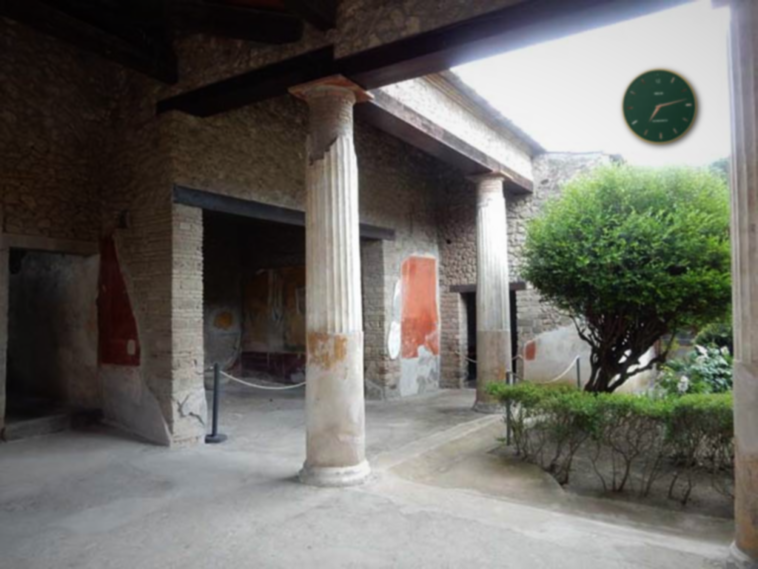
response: 7 h 13 min
